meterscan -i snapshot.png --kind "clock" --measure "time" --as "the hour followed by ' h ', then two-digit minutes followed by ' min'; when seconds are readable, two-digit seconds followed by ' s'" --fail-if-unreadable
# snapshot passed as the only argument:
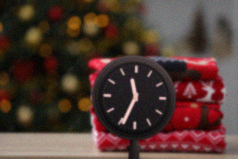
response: 11 h 34 min
